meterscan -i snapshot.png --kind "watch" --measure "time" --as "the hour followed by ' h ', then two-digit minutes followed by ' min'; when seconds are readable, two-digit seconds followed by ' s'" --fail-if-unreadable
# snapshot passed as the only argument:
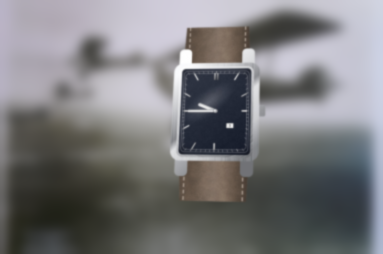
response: 9 h 45 min
